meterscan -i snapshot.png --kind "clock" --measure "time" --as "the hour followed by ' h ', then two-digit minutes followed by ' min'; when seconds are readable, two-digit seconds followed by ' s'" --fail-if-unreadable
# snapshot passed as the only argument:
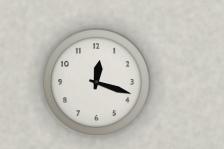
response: 12 h 18 min
